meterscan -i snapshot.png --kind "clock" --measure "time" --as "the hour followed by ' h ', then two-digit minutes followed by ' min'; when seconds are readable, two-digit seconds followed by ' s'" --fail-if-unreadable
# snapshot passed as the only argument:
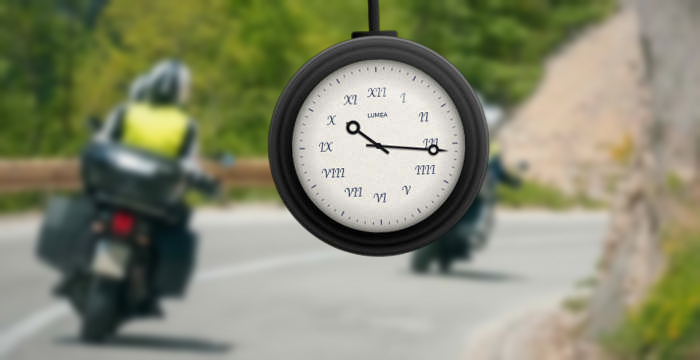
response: 10 h 16 min
